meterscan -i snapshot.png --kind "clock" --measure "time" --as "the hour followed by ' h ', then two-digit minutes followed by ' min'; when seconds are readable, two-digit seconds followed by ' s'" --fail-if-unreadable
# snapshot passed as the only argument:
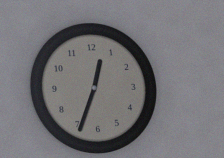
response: 12 h 34 min
